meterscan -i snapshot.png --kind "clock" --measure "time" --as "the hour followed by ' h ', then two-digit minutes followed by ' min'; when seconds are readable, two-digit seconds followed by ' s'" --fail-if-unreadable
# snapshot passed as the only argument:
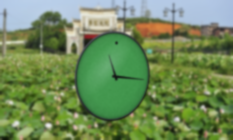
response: 11 h 16 min
